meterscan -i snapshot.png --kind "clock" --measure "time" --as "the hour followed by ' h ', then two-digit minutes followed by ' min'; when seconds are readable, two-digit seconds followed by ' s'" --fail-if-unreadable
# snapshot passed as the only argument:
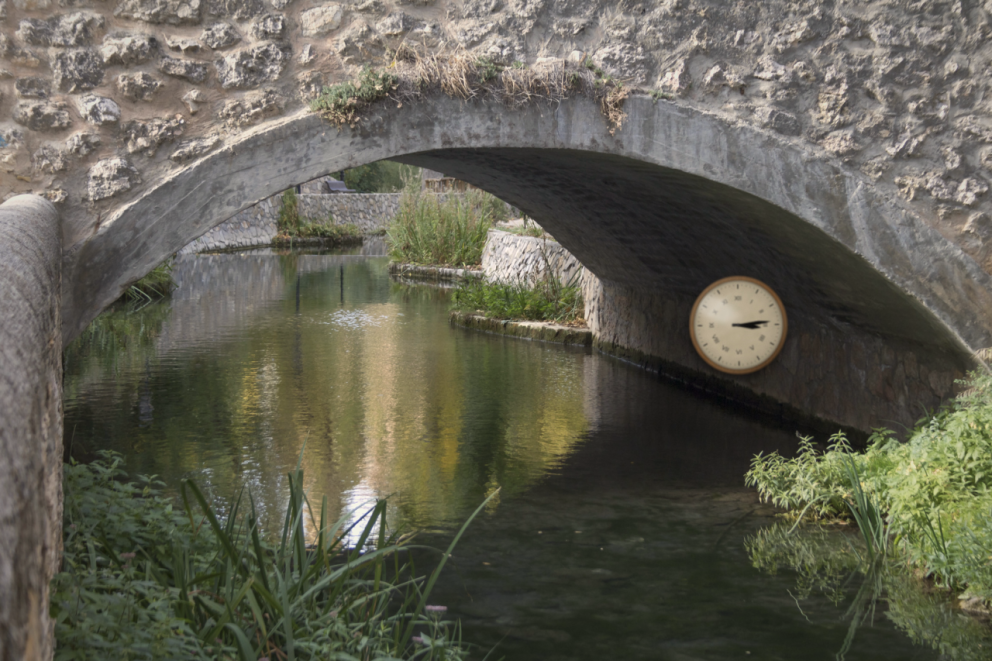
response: 3 h 14 min
